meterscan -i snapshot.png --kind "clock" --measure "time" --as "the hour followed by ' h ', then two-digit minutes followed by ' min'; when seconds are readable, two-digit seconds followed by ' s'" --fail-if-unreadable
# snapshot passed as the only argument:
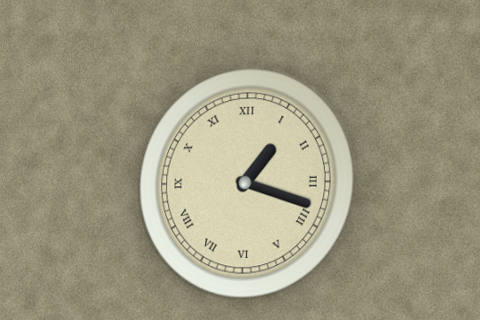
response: 1 h 18 min
